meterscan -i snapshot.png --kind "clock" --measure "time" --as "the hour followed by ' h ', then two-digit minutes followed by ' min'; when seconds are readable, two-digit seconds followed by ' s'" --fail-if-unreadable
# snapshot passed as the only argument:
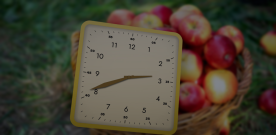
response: 2 h 41 min
